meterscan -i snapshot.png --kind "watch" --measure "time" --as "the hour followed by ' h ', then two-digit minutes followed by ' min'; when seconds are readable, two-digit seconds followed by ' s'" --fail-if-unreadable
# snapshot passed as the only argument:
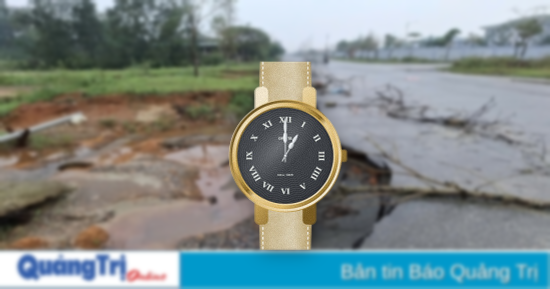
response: 1 h 00 min
